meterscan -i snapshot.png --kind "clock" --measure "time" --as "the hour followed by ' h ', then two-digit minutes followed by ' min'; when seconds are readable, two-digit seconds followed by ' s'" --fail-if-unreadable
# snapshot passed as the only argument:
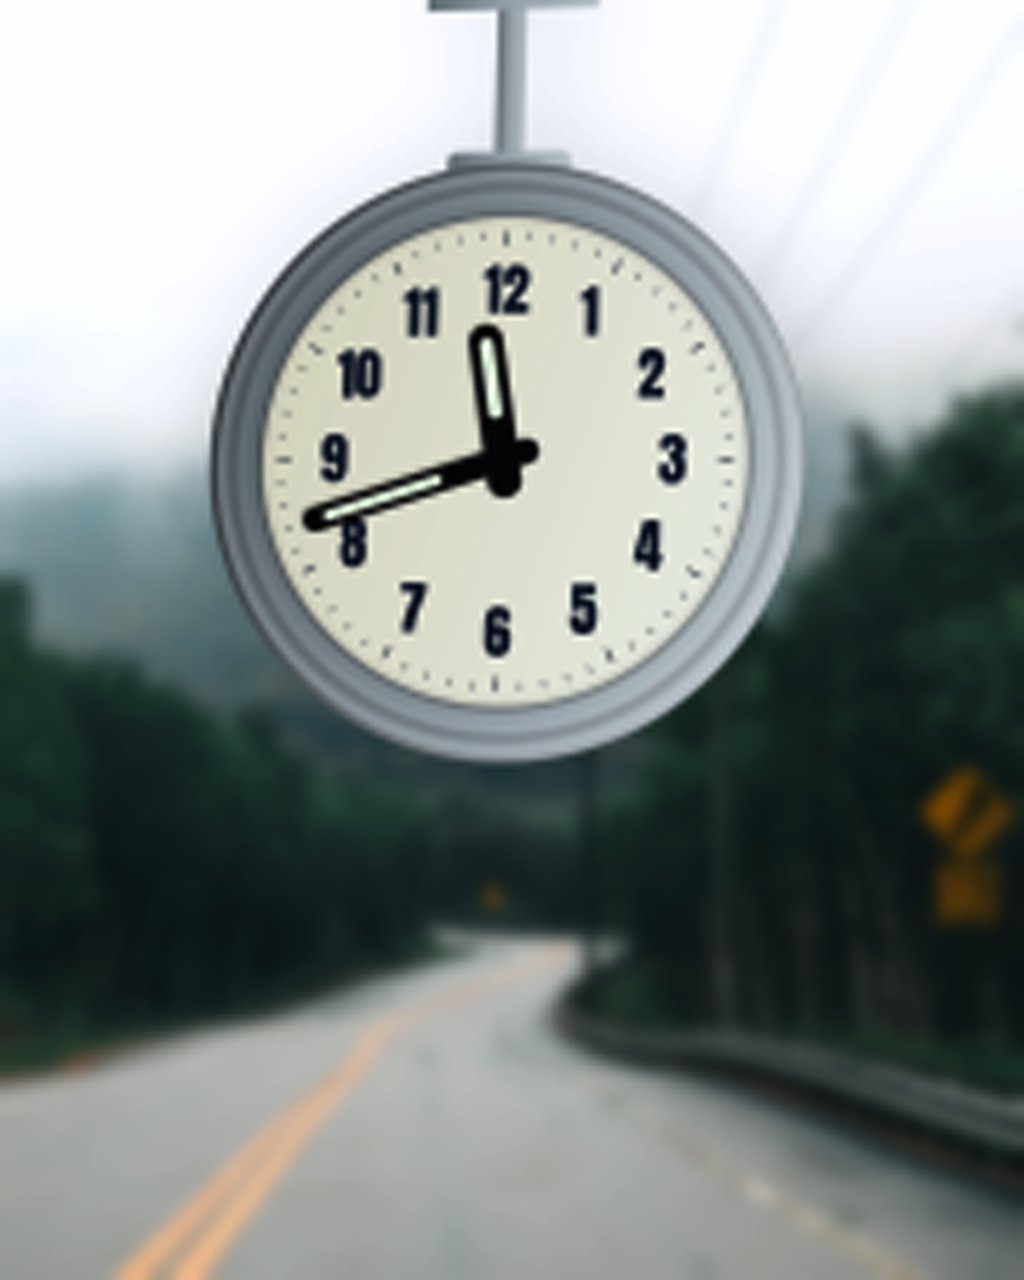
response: 11 h 42 min
